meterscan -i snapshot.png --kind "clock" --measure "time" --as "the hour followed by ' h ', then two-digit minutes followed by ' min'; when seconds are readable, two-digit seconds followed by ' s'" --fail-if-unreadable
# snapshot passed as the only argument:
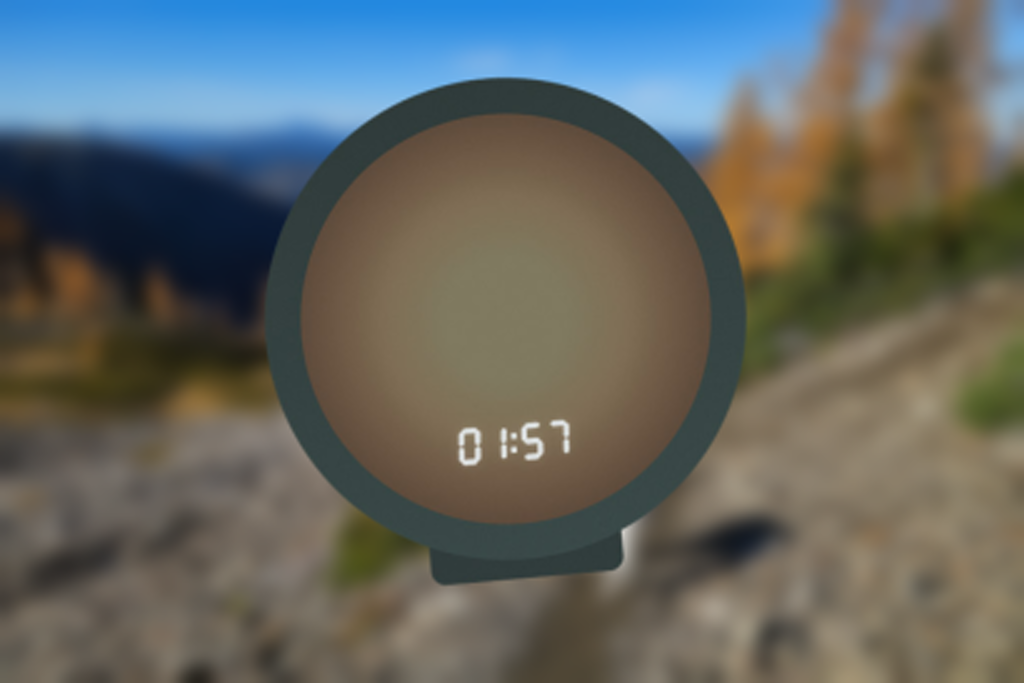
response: 1 h 57 min
